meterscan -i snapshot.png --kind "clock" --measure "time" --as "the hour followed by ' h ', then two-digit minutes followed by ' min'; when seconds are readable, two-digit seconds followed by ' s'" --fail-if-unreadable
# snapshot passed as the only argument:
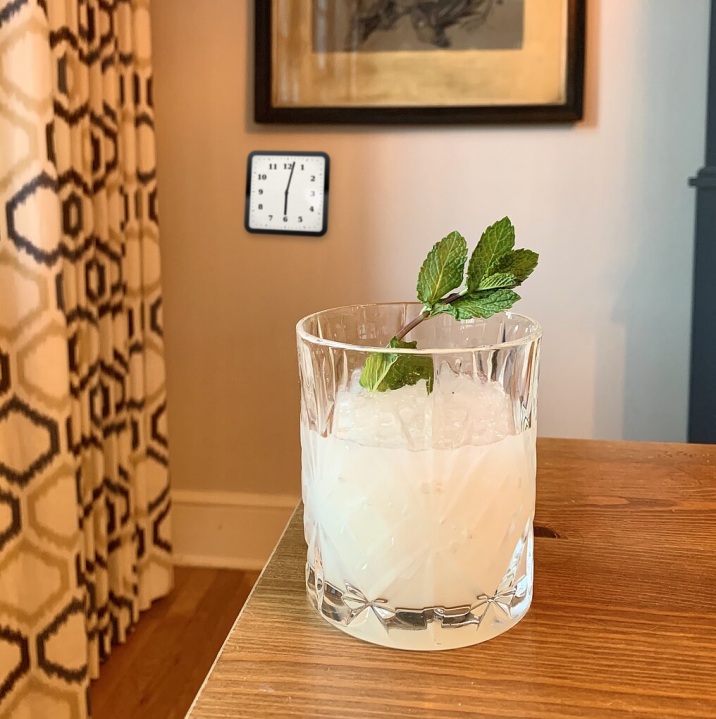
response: 6 h 02 min
